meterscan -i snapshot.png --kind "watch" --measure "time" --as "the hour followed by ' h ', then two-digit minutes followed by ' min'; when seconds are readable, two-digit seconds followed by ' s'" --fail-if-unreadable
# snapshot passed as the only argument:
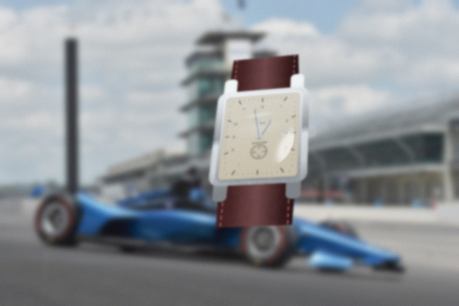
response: 12 h 58 min
